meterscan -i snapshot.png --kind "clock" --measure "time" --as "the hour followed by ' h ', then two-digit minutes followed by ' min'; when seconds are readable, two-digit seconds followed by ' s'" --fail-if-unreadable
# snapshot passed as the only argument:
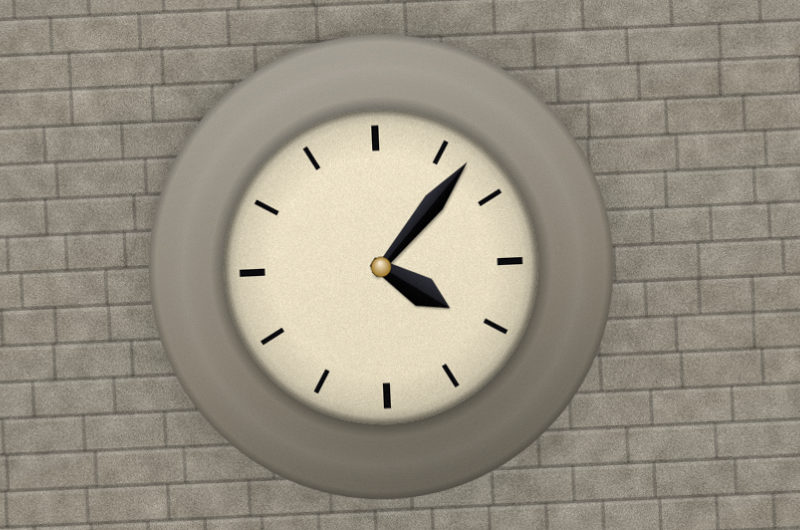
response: 4 h 07 min
